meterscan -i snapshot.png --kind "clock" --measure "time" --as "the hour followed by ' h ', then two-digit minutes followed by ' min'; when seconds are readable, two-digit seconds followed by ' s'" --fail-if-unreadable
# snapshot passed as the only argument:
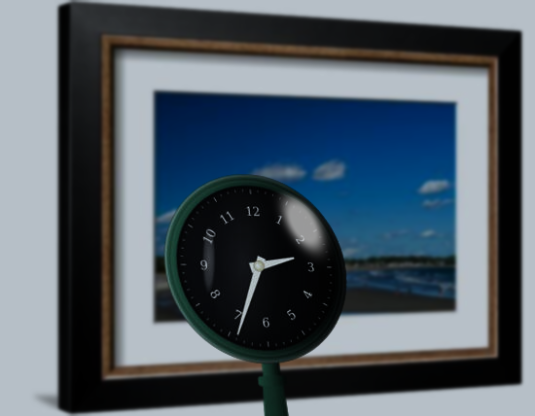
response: 2 h 34 min
